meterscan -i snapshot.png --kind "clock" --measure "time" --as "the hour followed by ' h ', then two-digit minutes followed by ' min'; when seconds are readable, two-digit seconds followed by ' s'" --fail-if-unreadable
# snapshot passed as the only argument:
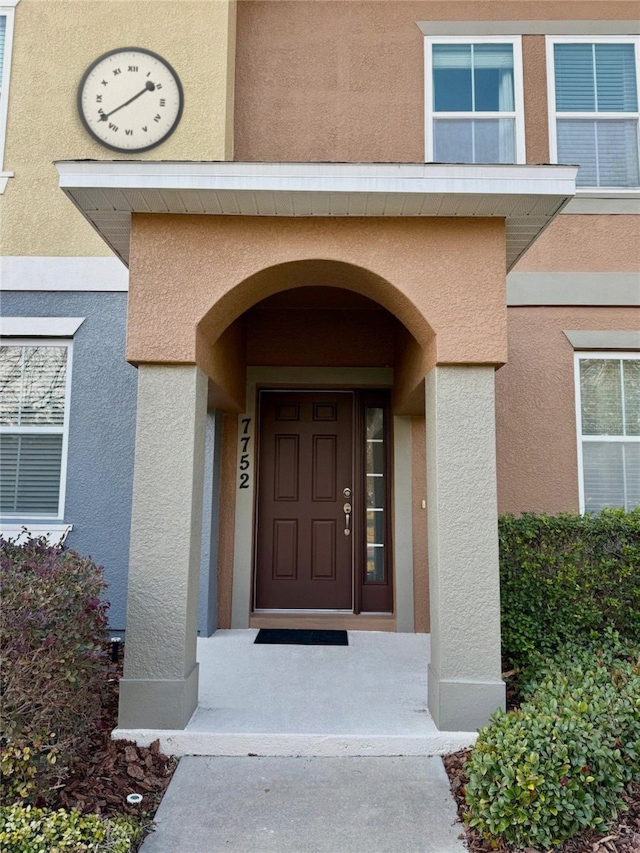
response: 1 h 39 min
